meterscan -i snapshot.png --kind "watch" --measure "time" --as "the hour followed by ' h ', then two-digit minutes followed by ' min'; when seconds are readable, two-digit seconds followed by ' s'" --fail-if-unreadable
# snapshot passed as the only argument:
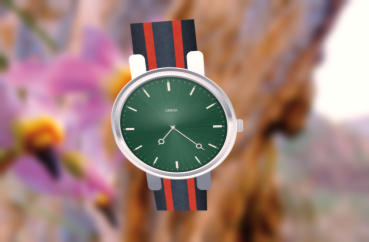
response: 7 h 22 min
